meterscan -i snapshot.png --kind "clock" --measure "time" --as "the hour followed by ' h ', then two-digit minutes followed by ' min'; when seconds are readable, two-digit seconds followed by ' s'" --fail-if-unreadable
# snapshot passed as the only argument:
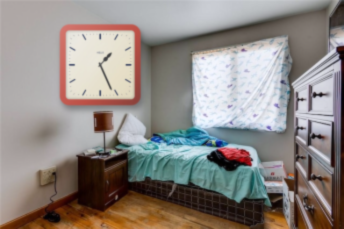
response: 1 h 26 min
